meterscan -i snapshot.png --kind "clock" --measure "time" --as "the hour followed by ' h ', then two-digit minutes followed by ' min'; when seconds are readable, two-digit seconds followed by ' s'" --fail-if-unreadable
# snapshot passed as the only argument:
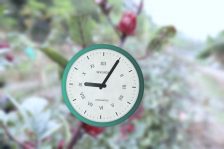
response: 9 h 05 min
